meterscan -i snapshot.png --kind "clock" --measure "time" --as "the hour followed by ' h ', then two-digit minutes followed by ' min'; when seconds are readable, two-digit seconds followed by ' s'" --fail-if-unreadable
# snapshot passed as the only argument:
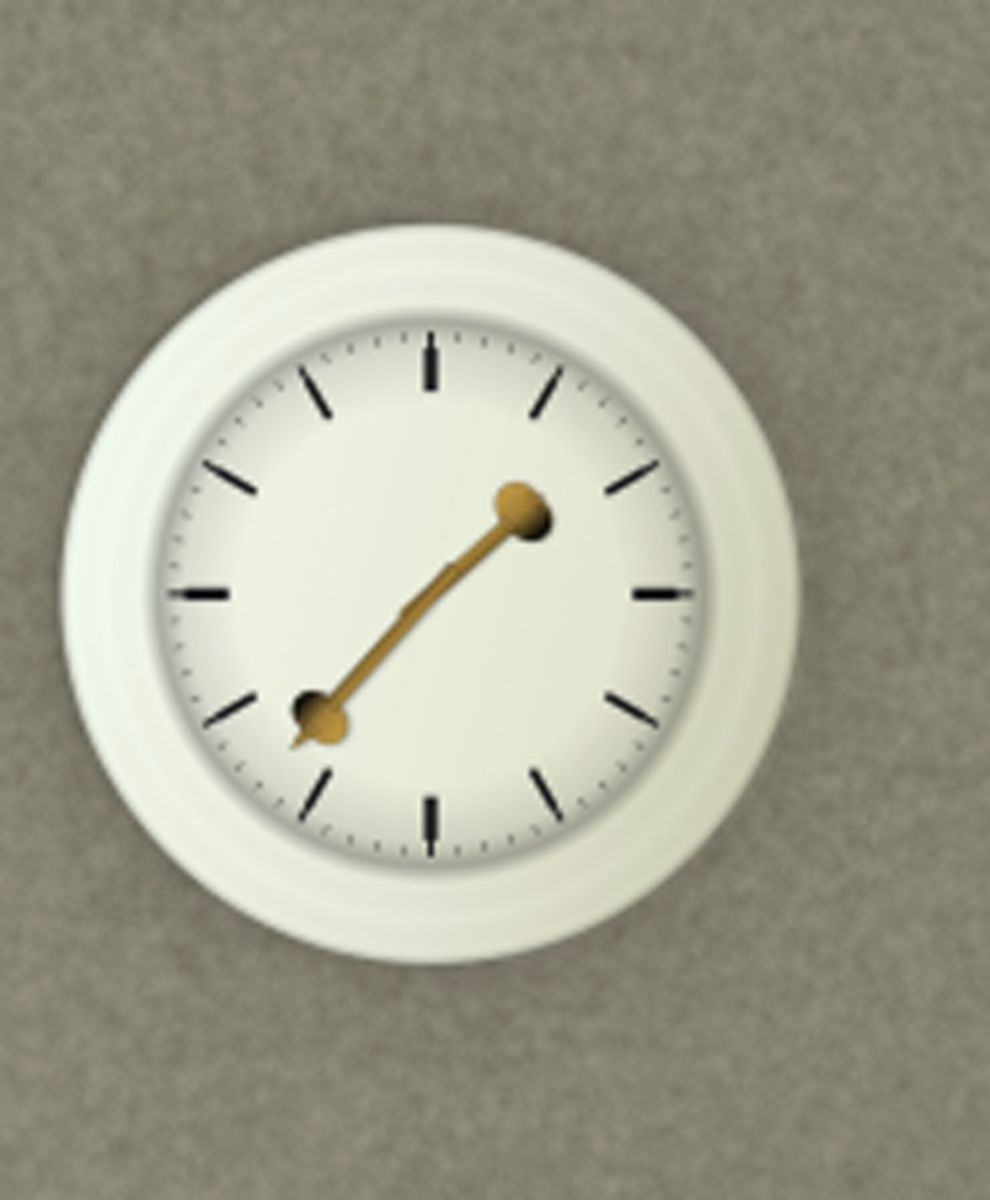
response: 1 h 37 min
